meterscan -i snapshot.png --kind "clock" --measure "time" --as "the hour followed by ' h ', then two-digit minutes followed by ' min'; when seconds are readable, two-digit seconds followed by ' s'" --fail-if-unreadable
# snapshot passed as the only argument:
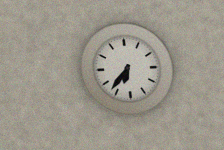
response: 6 h 37 min
